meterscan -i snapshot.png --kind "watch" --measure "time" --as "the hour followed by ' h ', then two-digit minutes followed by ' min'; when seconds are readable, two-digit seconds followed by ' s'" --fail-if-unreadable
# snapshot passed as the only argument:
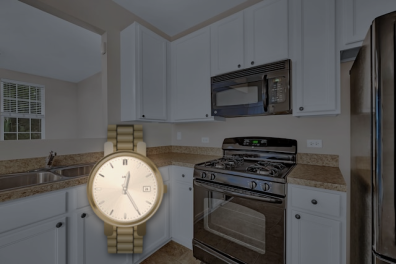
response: 12 h 25 min
